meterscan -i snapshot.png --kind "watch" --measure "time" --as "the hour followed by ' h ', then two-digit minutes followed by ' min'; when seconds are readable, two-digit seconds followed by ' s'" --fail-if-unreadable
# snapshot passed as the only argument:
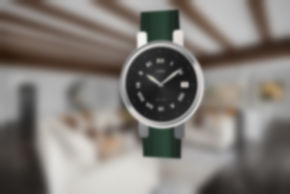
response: 10 h 09 min
